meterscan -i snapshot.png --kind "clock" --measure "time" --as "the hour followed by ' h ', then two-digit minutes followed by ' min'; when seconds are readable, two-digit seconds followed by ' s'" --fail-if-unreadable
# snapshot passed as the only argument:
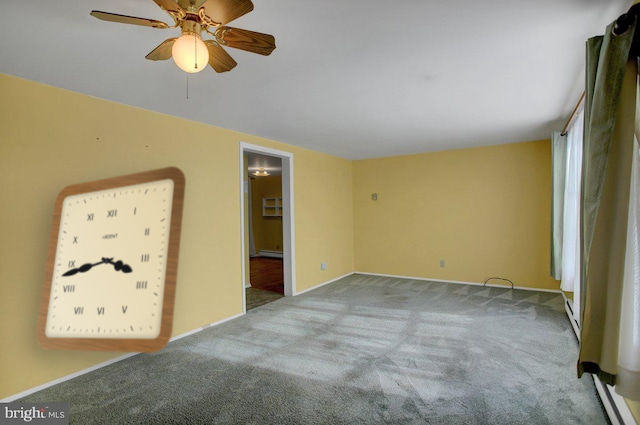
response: 3 h 43 min
